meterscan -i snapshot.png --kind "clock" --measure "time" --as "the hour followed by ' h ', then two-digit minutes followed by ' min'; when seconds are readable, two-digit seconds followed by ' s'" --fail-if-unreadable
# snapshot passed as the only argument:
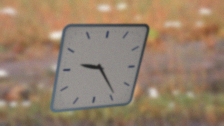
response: 9 h 24 min
